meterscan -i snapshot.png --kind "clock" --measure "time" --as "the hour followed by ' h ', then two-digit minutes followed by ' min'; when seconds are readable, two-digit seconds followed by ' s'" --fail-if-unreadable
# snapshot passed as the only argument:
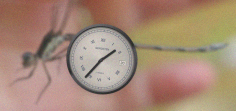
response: 1 h 36 min
